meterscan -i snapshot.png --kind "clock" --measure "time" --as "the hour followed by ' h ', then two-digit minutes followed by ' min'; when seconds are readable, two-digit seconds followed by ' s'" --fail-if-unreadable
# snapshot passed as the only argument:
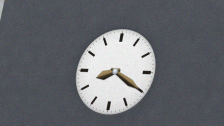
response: 8 h 20 min
